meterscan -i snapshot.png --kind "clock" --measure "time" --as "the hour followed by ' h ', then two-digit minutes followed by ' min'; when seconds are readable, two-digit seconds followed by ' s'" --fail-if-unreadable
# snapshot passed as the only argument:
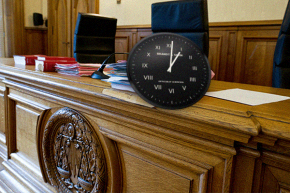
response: 1 h 01 min
